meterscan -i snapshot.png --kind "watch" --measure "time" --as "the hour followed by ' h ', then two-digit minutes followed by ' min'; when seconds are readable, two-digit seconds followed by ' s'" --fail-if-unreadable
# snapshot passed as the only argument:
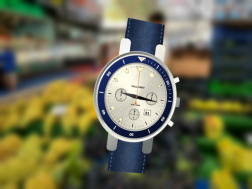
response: 9 h 16 min
